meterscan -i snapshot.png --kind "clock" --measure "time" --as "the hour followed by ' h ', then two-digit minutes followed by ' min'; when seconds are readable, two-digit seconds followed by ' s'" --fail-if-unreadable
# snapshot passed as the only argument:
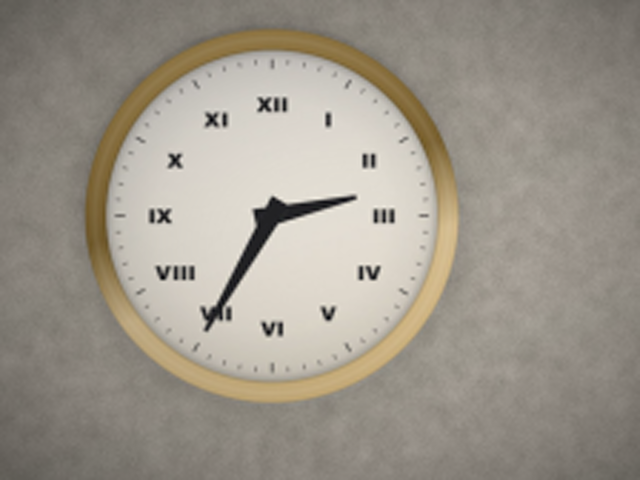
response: 2 h 35 min
